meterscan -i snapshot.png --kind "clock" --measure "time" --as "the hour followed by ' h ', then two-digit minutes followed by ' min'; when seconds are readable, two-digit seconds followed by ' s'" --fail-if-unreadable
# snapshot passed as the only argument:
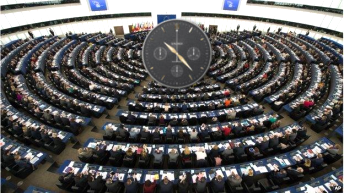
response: 10 h 23 min
